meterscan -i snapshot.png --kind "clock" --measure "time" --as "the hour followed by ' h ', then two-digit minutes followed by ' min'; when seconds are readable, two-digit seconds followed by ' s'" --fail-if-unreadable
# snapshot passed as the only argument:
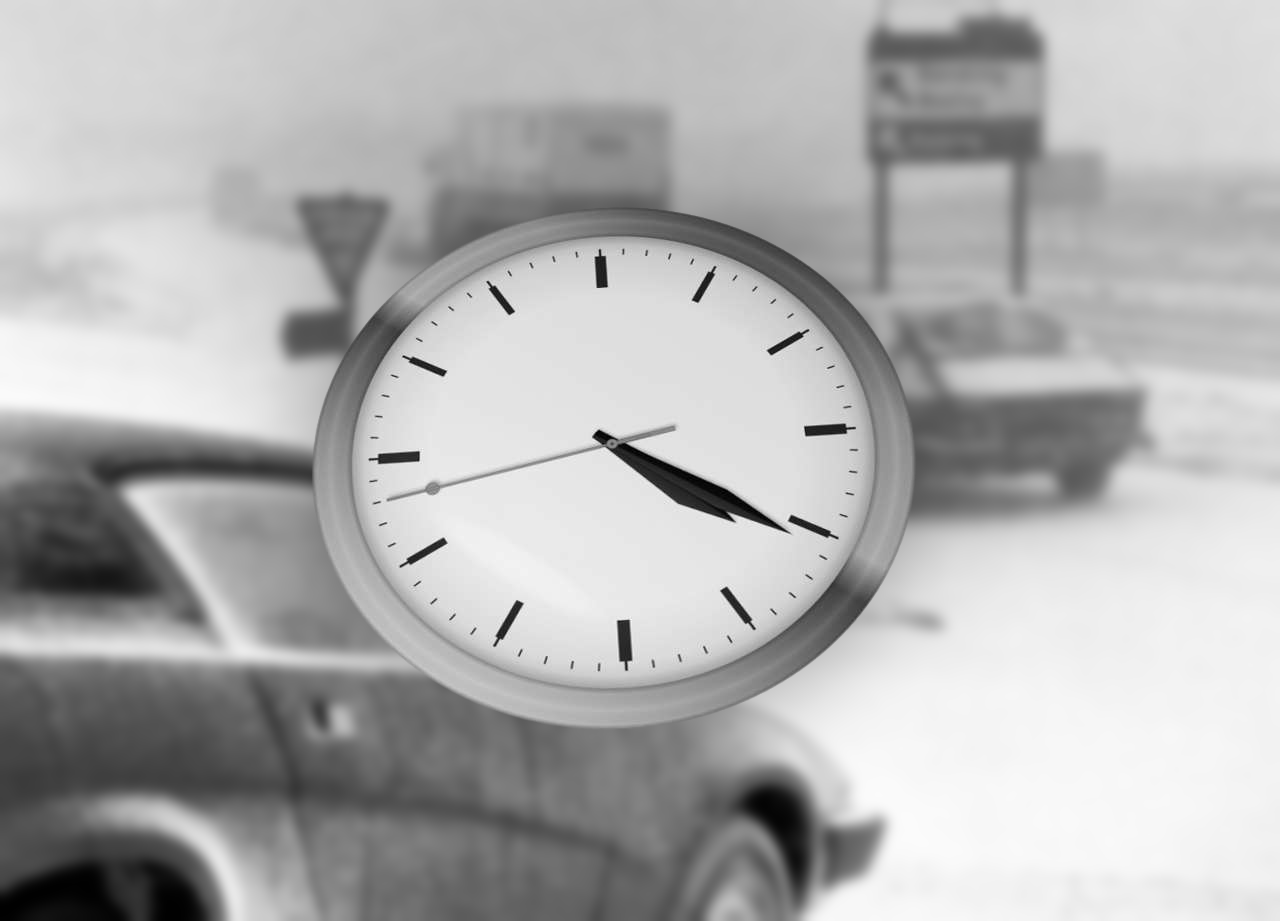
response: 4 h 20 min 43 s
